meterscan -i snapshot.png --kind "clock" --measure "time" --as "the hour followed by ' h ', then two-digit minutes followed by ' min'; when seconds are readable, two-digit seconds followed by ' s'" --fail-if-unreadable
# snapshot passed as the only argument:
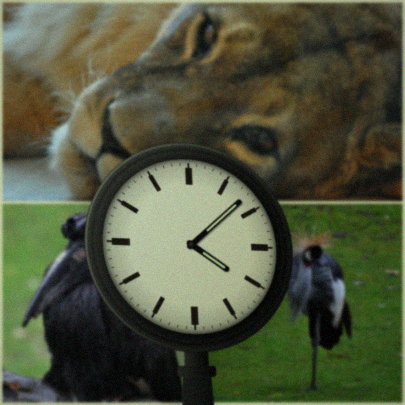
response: 4 h 08 min
